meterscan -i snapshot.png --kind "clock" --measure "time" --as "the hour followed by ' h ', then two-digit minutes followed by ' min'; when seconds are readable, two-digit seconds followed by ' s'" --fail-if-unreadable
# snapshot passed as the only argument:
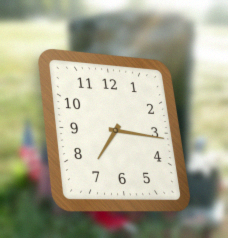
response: 7 h 16 min
